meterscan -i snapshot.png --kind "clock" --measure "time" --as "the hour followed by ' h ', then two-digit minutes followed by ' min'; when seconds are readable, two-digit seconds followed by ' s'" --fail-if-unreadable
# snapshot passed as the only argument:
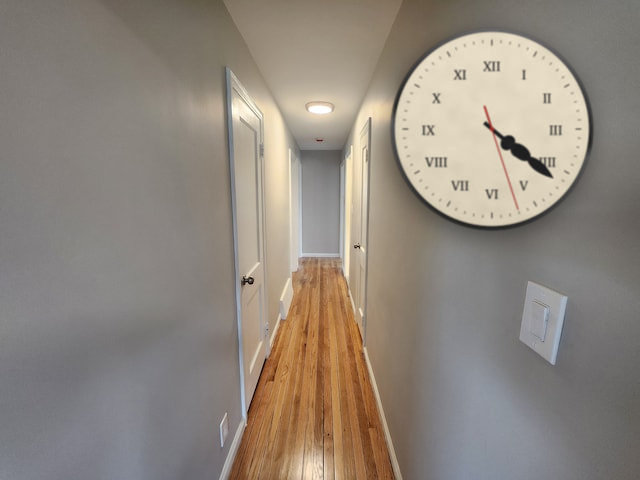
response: 4 h 21 min 27 s
